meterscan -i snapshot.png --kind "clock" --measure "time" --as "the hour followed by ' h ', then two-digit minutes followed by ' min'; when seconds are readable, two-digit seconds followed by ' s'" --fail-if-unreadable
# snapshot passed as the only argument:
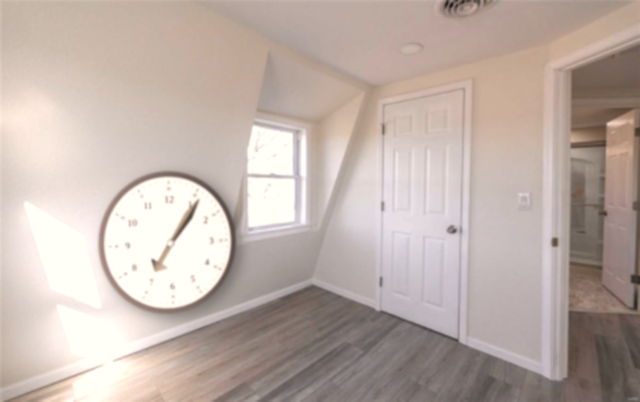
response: 7 h 06 min
